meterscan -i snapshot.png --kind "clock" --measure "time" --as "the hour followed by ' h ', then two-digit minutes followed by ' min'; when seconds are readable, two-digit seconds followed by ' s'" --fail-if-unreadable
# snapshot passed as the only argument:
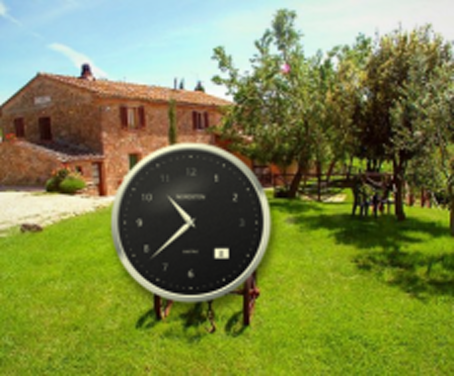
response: 10 h 38 min
